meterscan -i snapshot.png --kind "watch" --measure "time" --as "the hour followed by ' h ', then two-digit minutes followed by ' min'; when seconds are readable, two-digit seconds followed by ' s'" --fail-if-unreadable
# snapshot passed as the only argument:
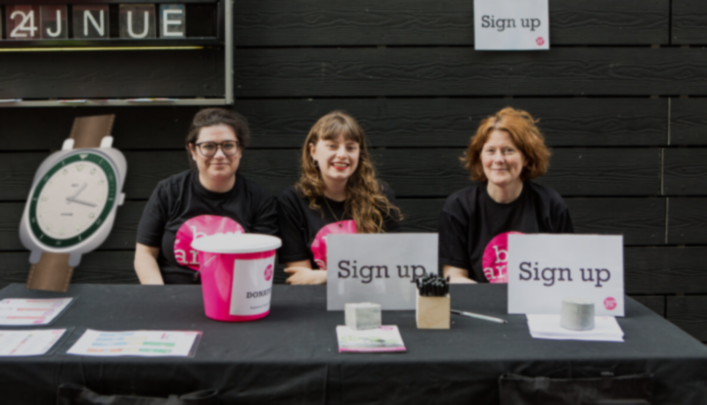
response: 1 h 17 min
